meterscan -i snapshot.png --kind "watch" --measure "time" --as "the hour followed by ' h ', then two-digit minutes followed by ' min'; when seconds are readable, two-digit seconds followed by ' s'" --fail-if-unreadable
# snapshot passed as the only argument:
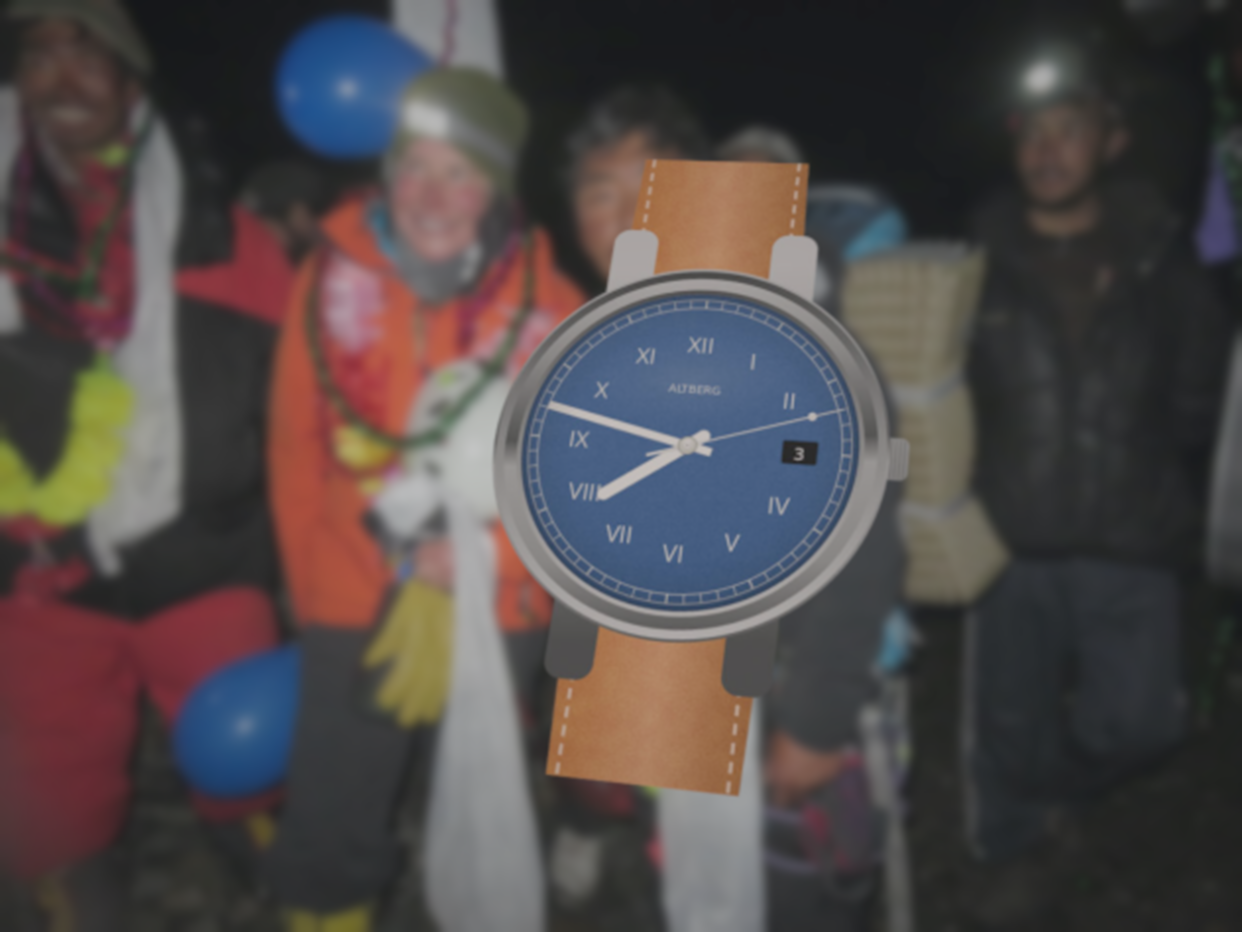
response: 7 h 47 min 12 s
